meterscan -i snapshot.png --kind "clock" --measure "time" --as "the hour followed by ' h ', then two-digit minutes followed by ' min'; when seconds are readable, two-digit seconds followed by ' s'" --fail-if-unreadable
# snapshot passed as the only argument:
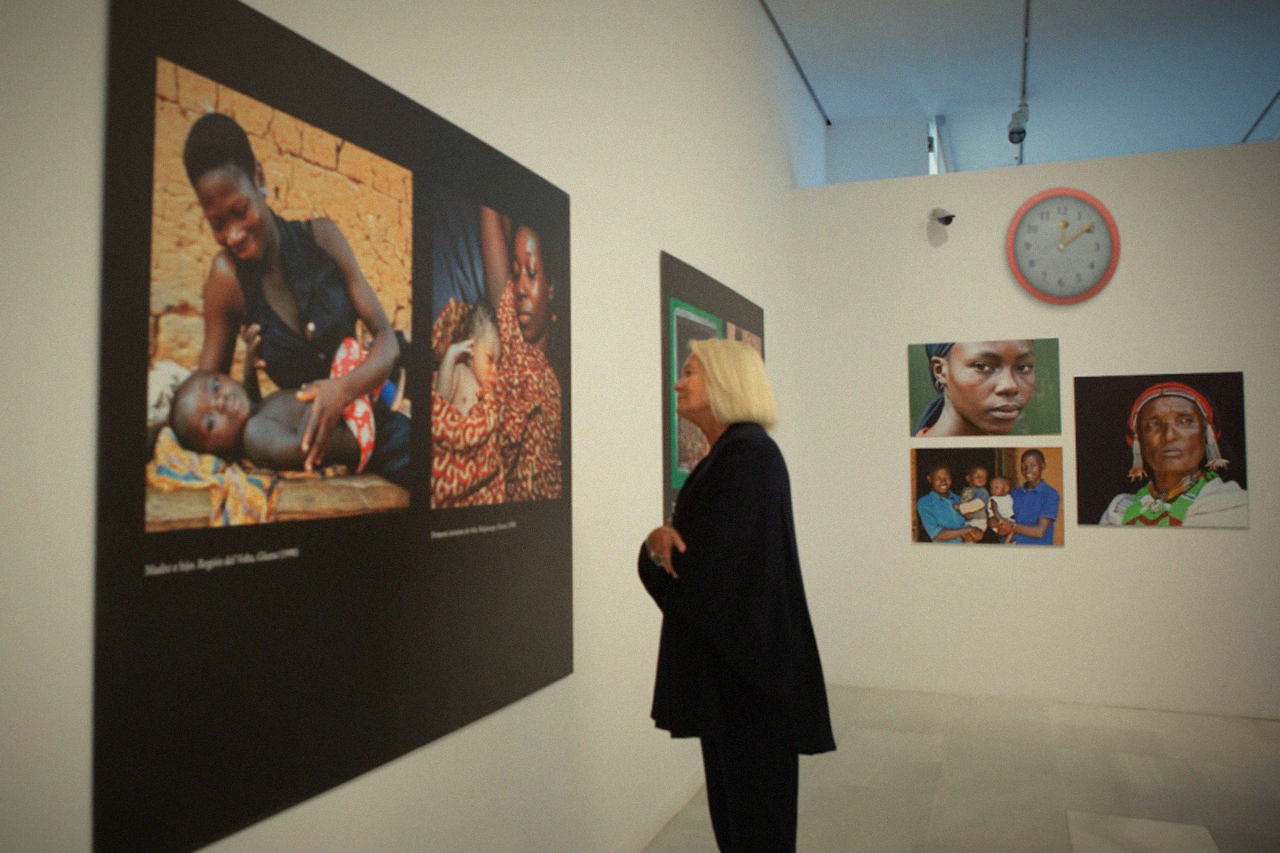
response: 12 h 09 min
